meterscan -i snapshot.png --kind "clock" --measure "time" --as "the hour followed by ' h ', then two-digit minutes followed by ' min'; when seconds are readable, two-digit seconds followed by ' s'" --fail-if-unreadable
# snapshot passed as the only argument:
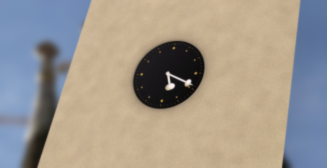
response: 5 h 19 min
